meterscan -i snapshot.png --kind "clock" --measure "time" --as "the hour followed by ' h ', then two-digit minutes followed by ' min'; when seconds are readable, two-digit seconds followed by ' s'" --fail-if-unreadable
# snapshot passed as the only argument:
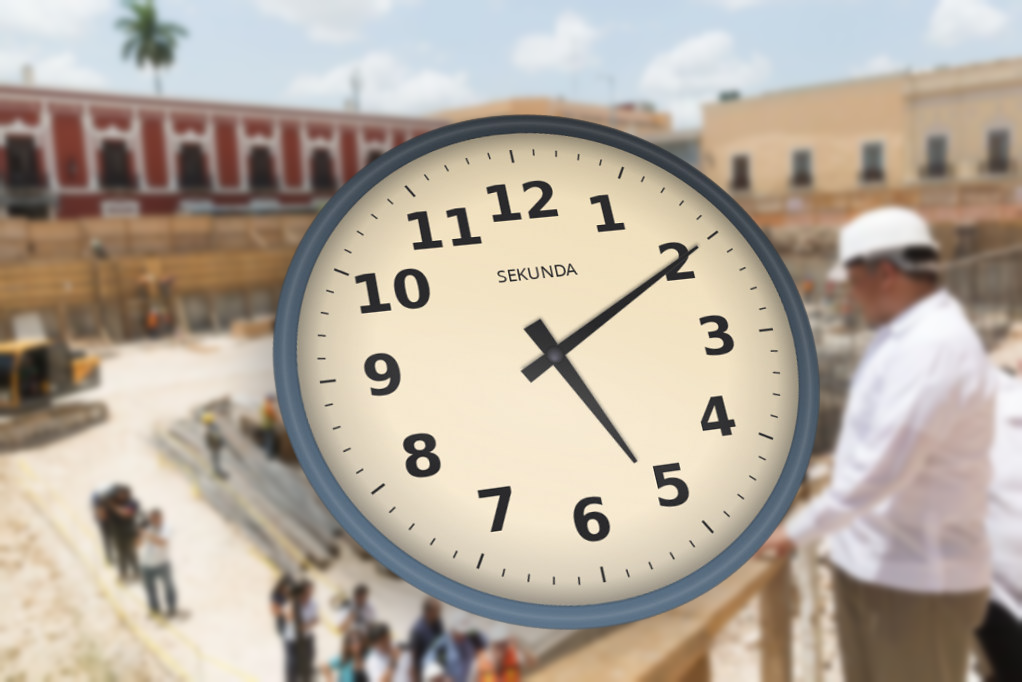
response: 5 h 10 min
